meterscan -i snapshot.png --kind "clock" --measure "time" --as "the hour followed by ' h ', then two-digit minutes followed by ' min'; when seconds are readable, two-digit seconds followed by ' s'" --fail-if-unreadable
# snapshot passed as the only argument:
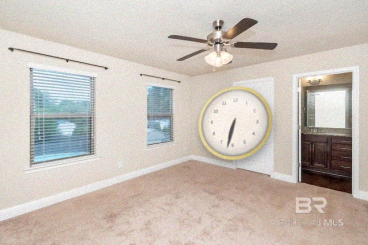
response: 6 h 32 min
